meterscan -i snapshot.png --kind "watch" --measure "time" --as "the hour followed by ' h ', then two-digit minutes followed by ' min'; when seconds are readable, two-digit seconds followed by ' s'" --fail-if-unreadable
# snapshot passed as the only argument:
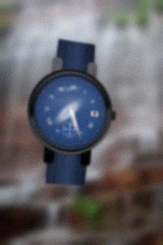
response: 5 h 26 min
